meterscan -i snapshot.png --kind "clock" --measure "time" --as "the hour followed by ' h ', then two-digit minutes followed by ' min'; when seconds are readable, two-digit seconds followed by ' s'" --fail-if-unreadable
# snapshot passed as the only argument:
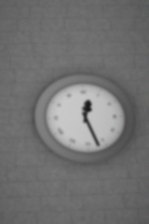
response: 12 h 27 min
